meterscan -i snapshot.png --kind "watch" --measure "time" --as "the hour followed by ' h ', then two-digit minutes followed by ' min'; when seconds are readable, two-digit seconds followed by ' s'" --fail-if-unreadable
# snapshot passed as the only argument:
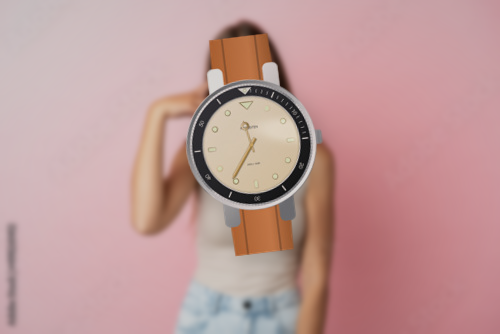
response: 11 h 36 min
